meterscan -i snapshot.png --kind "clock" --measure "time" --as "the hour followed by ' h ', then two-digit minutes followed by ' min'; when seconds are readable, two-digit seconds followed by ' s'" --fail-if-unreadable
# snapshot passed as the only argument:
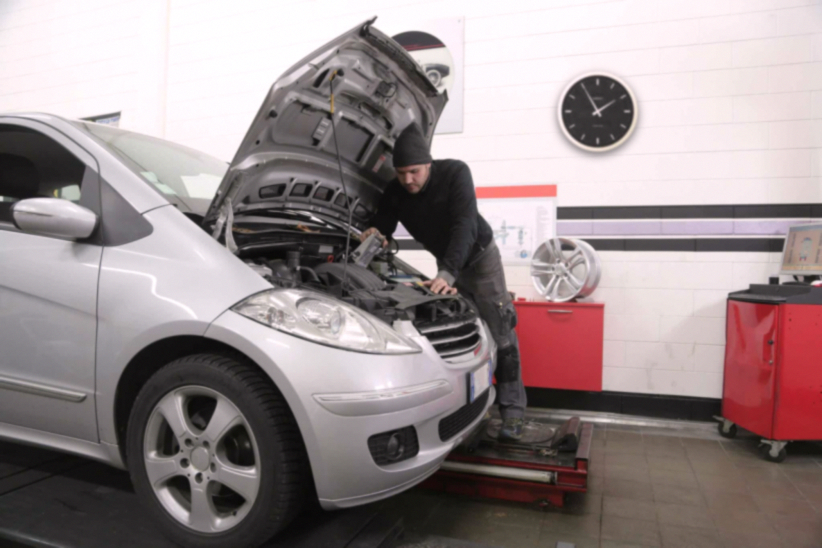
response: 1 h 55 min
